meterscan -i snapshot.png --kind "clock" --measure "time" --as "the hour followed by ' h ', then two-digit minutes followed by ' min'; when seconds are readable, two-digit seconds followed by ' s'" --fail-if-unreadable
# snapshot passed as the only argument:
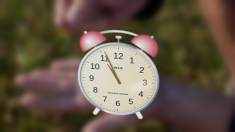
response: 10 h 56 min
